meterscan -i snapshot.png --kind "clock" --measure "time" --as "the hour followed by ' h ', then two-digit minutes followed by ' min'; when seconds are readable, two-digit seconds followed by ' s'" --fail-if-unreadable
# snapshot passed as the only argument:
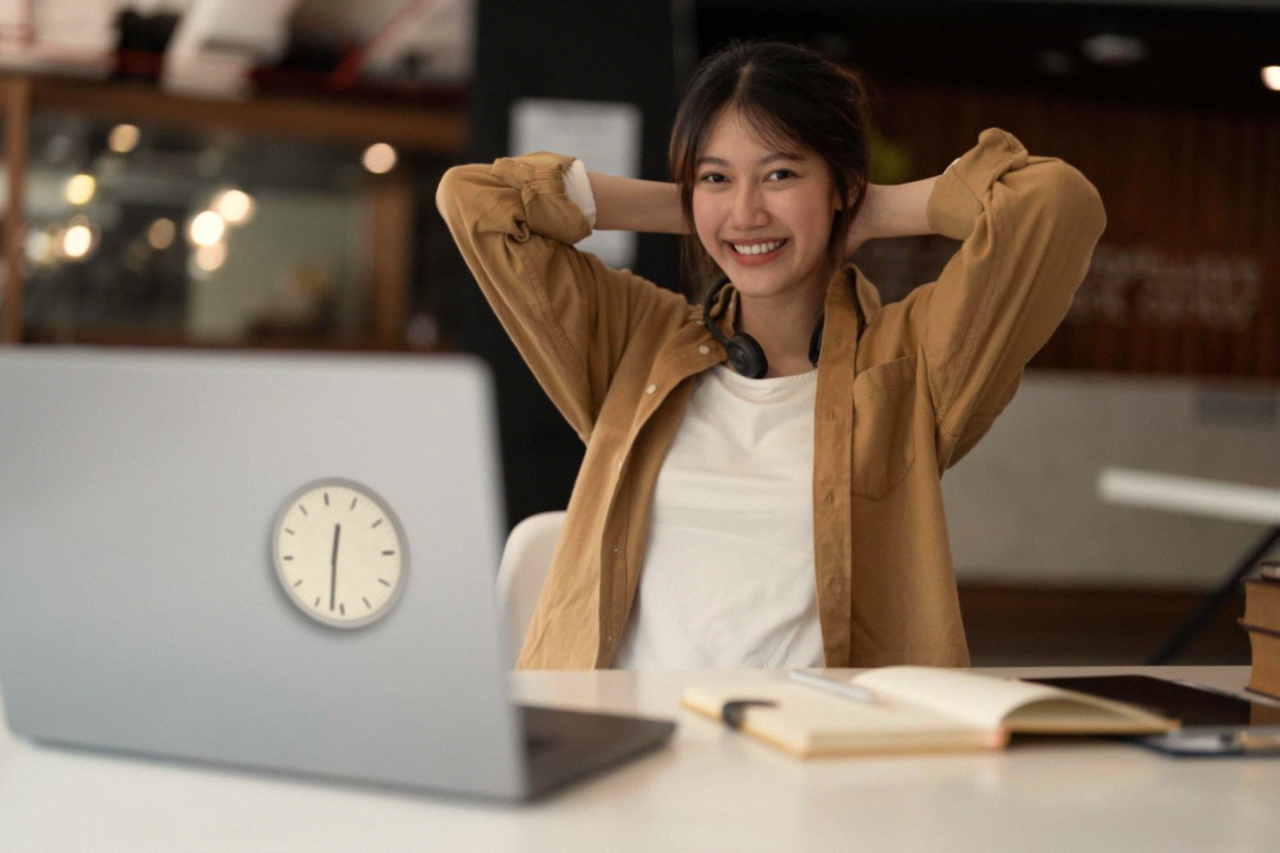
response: 12 h 32 min
